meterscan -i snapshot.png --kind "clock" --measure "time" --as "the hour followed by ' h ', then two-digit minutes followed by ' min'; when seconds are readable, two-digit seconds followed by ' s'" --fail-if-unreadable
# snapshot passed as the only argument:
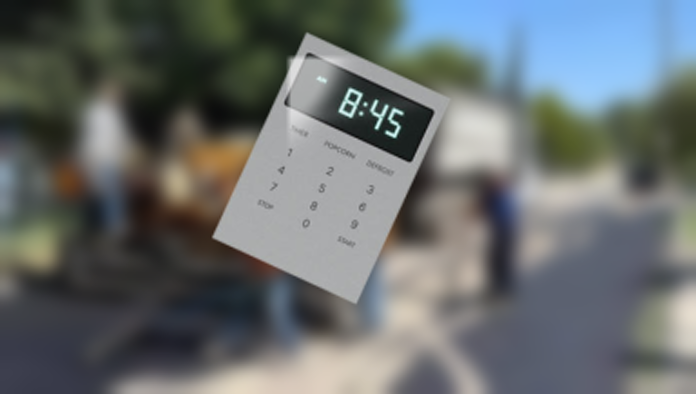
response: 8 h 45 min
